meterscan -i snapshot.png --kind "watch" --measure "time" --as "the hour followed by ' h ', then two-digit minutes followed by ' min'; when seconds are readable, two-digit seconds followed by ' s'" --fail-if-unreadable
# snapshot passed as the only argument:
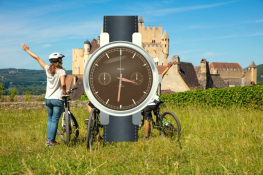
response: 3 h 31 min
